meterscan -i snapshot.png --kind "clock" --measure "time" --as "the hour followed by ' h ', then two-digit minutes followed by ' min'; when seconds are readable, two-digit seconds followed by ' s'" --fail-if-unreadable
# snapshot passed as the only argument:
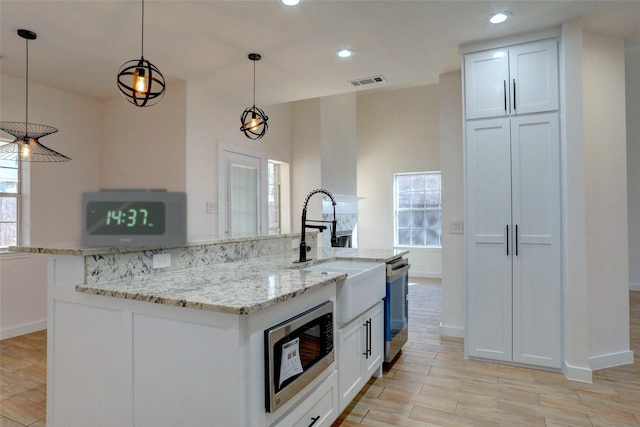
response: 14 h 37 min
